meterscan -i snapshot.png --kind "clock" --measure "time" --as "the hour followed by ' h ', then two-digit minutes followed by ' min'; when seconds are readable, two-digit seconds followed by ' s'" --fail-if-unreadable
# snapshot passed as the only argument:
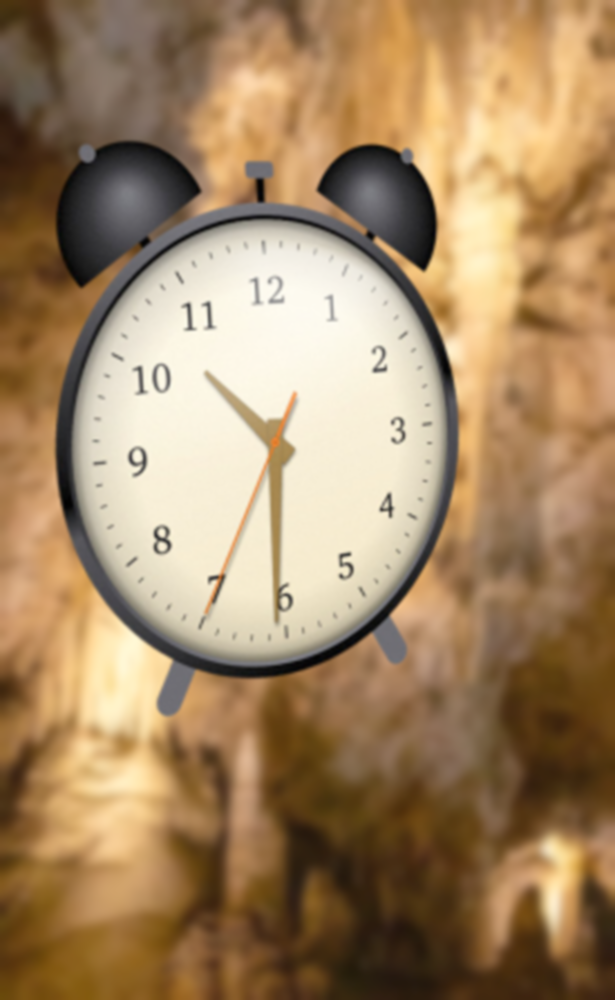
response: 10 h 30 min 35 s
